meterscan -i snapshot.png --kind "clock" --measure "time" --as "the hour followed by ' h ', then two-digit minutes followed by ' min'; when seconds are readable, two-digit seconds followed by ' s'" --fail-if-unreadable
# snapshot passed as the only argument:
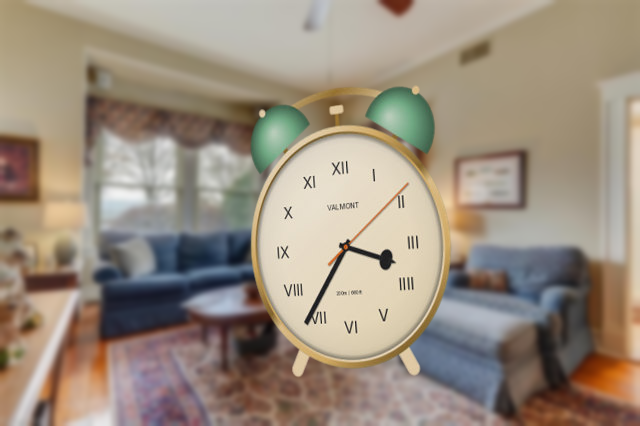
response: 3 h 36 min 09 s
